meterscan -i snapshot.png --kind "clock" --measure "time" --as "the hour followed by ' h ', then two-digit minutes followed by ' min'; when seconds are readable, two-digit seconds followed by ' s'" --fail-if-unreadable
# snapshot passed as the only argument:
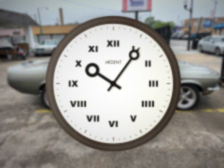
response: 10 h 06 min
